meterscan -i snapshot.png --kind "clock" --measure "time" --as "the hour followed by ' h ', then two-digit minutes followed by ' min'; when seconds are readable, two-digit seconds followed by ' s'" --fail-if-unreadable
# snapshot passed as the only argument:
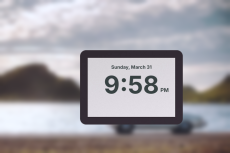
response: 9 h 58 min
